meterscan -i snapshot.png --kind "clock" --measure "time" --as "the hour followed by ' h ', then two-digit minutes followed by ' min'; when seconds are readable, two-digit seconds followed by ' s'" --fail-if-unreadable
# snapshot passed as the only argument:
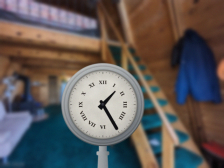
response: 1 h 25 min
